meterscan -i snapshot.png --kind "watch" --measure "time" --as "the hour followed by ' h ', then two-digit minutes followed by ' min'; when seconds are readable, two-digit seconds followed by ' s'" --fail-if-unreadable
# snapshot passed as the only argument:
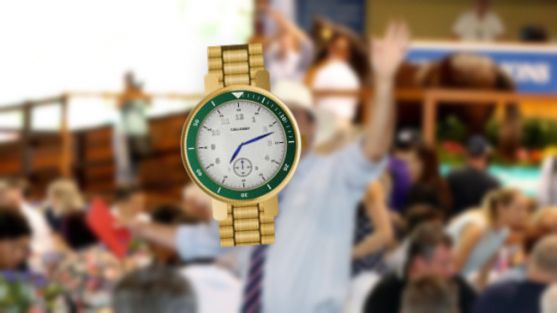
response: 7 h 12 min
